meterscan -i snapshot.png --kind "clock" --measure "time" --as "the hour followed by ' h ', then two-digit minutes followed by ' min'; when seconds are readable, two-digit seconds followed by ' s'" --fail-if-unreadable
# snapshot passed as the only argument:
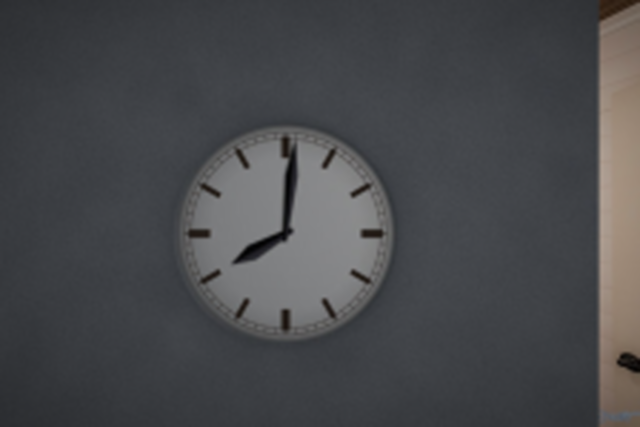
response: 8 h 01 min
